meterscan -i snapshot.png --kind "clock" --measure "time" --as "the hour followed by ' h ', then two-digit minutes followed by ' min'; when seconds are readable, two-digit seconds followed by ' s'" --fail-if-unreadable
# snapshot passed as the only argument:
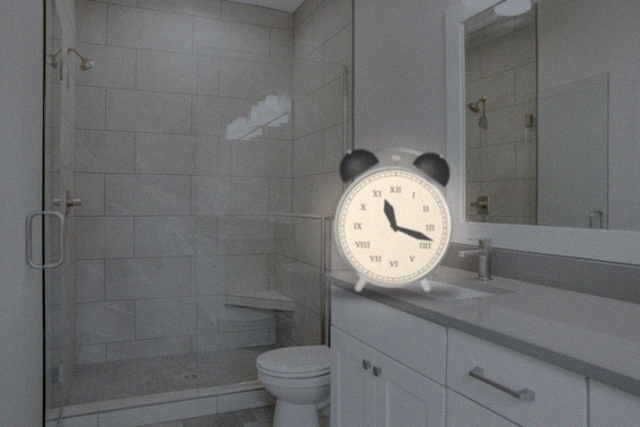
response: 11 h 18 min
